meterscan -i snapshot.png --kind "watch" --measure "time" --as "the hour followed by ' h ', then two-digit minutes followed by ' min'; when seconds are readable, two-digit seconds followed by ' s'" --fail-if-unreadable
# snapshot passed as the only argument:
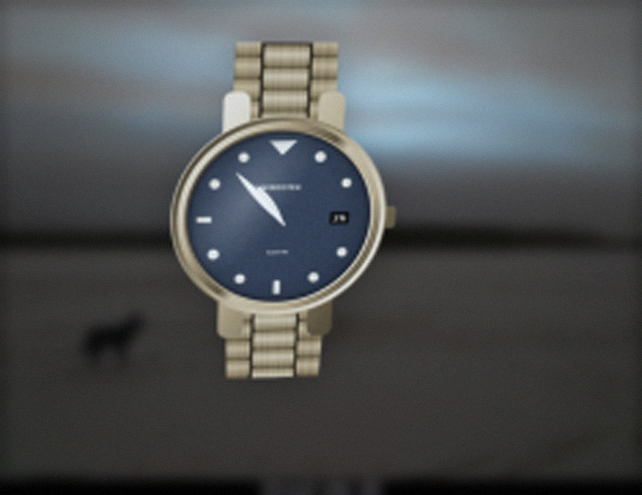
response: 10 h 53 min
